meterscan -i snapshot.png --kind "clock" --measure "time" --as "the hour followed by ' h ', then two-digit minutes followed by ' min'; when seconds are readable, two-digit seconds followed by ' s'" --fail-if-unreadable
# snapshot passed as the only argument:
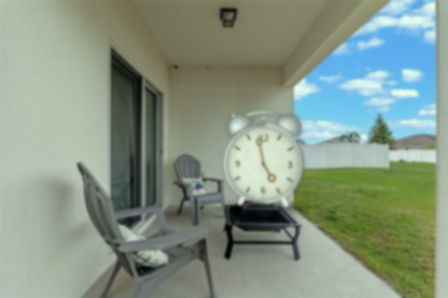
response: 4 h 58 min
